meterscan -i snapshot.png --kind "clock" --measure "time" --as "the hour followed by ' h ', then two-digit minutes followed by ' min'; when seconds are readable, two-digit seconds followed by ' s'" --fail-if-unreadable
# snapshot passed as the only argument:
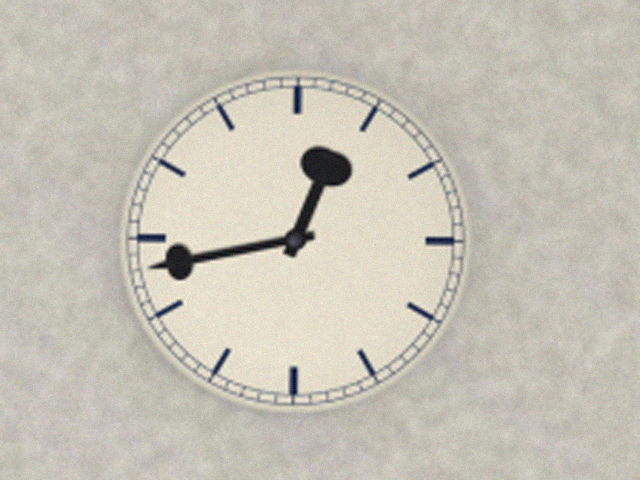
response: 12 h 43 min
